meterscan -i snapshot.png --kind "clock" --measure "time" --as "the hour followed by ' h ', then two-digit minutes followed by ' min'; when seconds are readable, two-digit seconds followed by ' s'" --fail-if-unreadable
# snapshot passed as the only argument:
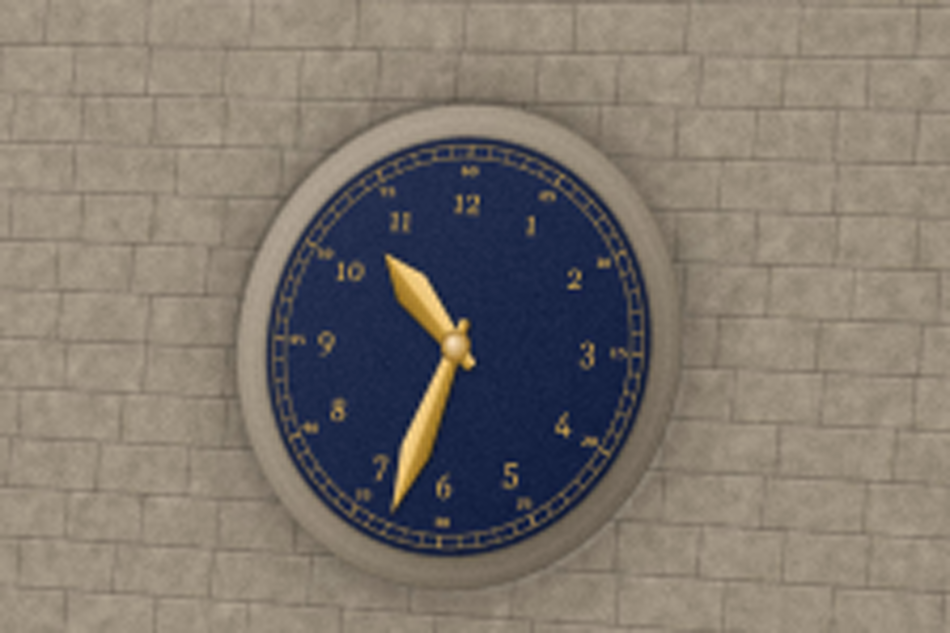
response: 10 h 33 min
